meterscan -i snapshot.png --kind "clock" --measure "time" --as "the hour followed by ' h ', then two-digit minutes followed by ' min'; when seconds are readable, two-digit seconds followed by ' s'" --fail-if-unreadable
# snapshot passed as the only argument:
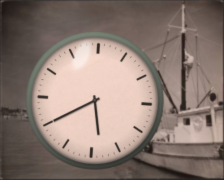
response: 5 h 40 min
